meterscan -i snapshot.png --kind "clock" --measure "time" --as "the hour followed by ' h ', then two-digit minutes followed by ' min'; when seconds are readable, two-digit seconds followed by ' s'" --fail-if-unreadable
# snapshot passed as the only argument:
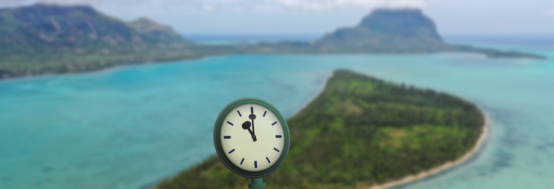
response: 11 h 00 min
